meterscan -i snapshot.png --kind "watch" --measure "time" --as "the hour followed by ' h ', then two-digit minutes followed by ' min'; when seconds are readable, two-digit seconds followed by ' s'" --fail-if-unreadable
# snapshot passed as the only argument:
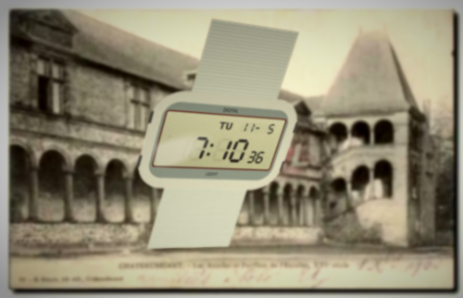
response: 7 h 10 min 36 s
